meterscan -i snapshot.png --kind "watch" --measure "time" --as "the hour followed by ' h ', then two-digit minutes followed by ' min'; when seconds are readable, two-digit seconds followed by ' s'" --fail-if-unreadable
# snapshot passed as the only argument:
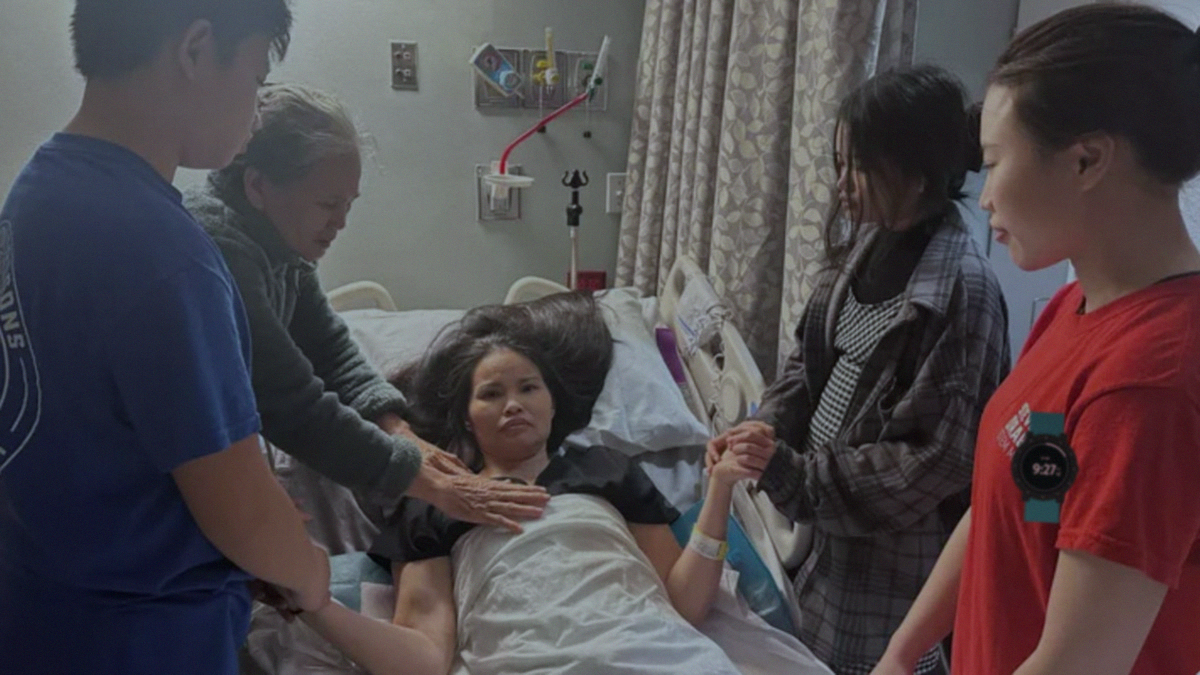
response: 9 h 27 min
